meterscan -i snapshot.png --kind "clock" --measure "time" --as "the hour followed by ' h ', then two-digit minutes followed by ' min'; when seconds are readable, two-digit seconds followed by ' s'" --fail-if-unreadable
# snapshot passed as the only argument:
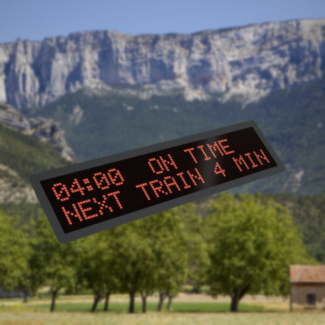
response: 4 h 00 min
